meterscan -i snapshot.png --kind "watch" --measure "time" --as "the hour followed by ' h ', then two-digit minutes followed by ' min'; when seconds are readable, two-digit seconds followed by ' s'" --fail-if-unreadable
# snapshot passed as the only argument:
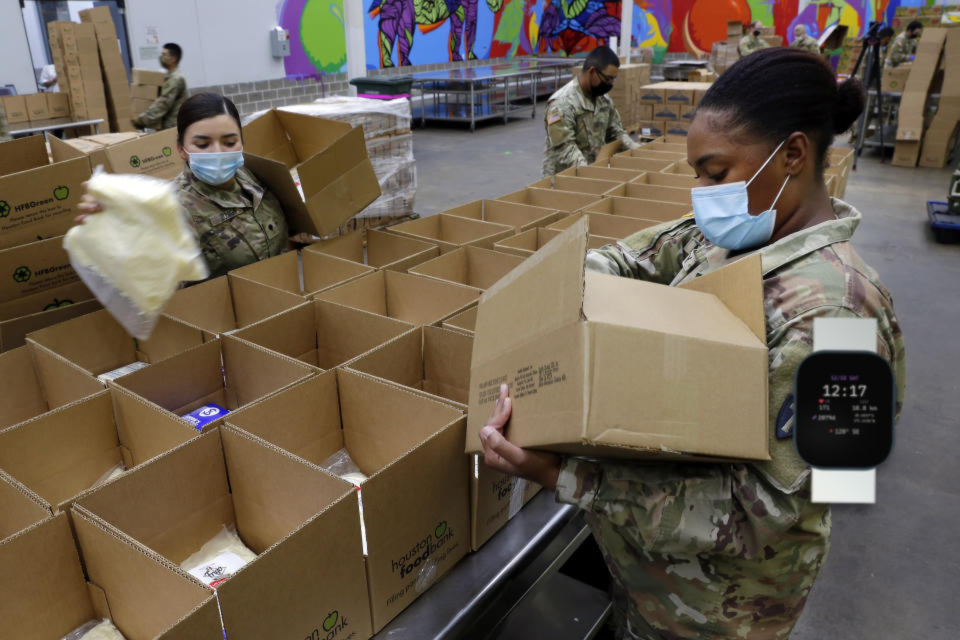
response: 12 h 17 min
